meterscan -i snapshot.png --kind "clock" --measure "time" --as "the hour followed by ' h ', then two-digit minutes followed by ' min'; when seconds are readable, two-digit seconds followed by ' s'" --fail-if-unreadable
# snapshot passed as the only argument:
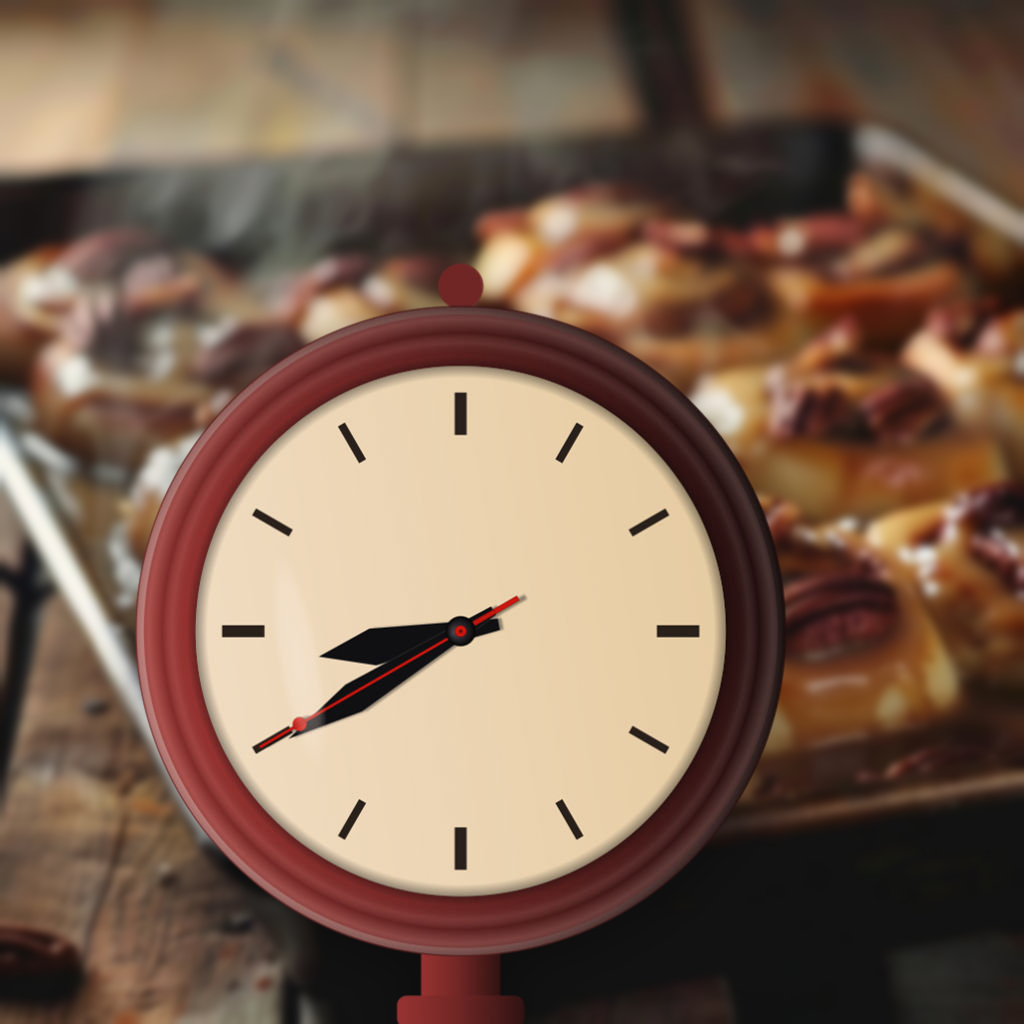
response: 8 h 39 min 40 s
